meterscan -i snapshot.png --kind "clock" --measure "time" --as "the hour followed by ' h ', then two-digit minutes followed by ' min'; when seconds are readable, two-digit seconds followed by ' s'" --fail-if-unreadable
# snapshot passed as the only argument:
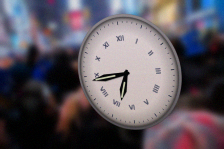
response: 6 h 44 min
